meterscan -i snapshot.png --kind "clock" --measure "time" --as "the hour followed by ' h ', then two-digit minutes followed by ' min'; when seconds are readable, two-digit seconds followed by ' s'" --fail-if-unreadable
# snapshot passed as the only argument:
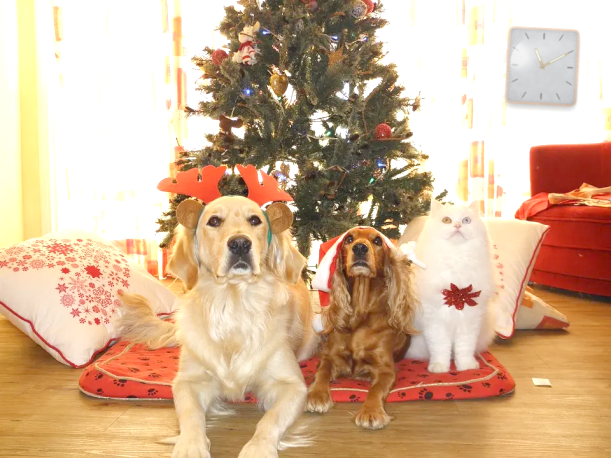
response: 11 h 10 min
